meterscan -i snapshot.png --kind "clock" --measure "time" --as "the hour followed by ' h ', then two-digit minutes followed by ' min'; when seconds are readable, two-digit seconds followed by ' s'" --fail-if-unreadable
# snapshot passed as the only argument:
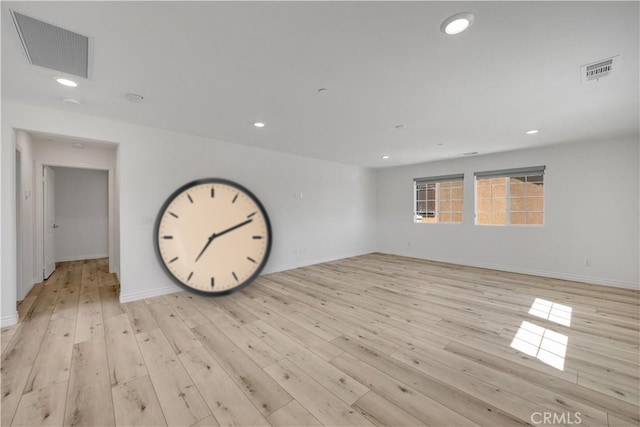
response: 7 h 11 min
